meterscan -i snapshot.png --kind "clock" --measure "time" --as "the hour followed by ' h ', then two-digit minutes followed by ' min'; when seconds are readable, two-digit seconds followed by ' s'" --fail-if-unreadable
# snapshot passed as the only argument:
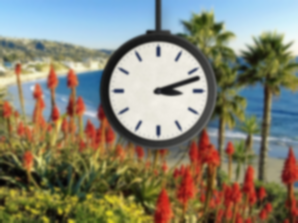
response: 3 h 12 min
